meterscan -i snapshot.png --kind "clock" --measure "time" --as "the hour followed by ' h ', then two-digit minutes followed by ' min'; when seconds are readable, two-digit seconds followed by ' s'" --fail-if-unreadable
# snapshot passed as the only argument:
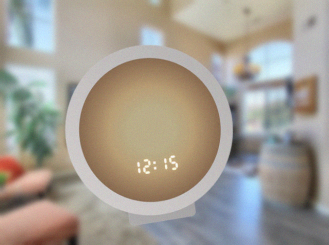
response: 12 h 15 min
